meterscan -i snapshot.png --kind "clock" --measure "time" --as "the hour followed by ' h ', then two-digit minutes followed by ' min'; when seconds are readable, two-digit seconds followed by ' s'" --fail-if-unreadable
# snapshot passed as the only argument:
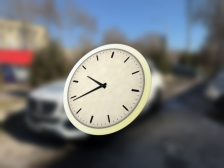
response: 9 h 39 min
